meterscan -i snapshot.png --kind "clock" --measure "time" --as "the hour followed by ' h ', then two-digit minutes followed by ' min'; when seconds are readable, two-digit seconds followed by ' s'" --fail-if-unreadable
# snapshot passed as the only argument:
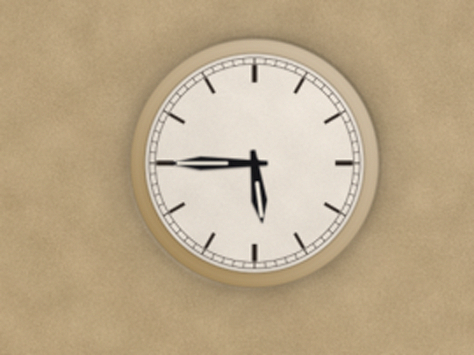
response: 5 h 45 min
